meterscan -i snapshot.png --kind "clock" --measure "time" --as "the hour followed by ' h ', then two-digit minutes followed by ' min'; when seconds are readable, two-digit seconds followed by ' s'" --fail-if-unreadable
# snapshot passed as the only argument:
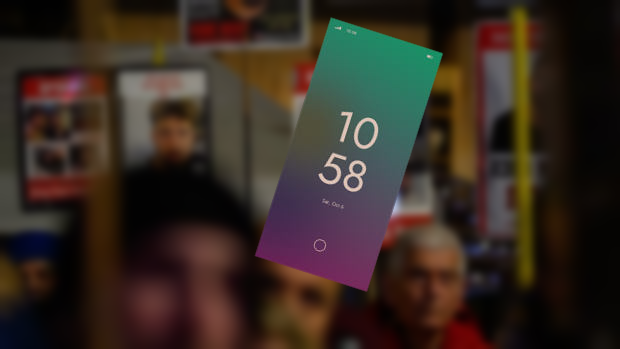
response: 10 h 58 min
